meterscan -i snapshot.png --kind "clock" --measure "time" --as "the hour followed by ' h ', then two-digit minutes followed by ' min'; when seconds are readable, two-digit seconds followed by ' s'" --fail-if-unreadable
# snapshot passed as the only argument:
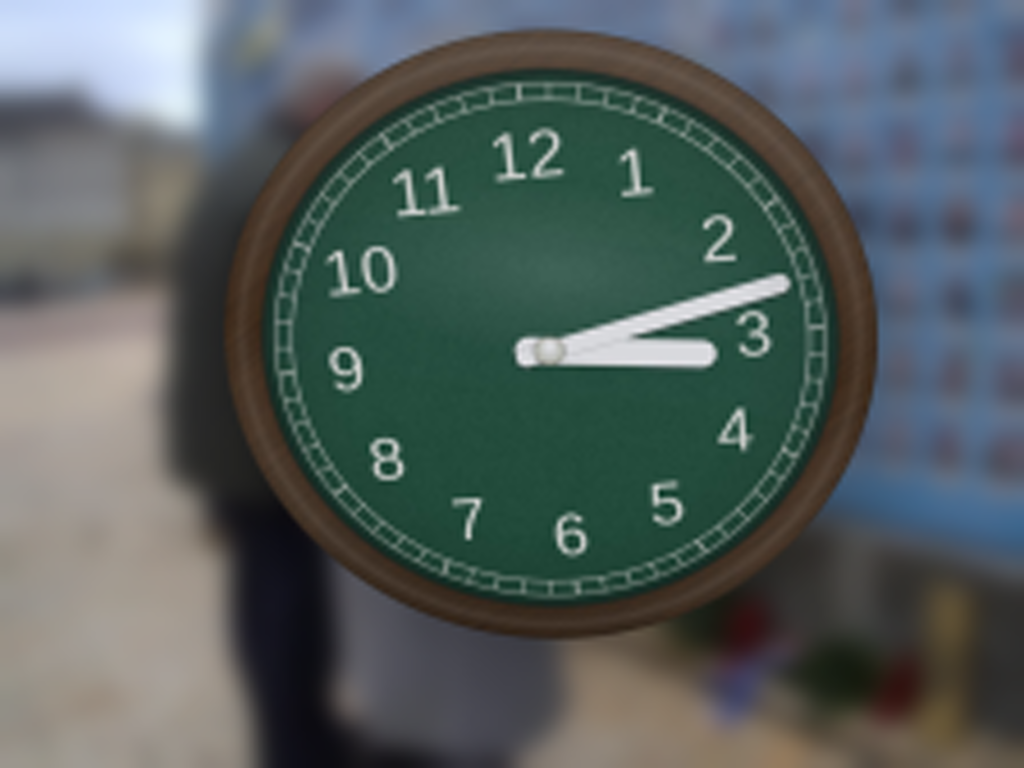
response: 3 h 13 min
